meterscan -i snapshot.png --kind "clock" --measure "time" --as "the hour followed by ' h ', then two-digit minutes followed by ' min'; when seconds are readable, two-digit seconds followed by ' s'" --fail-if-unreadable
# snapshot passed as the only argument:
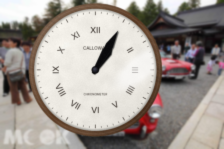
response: 1 h 05 min
